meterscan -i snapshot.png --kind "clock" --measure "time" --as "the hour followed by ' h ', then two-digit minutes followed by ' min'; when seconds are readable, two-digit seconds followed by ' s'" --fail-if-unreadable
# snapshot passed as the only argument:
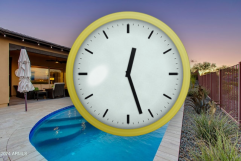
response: 12 h 27 min
